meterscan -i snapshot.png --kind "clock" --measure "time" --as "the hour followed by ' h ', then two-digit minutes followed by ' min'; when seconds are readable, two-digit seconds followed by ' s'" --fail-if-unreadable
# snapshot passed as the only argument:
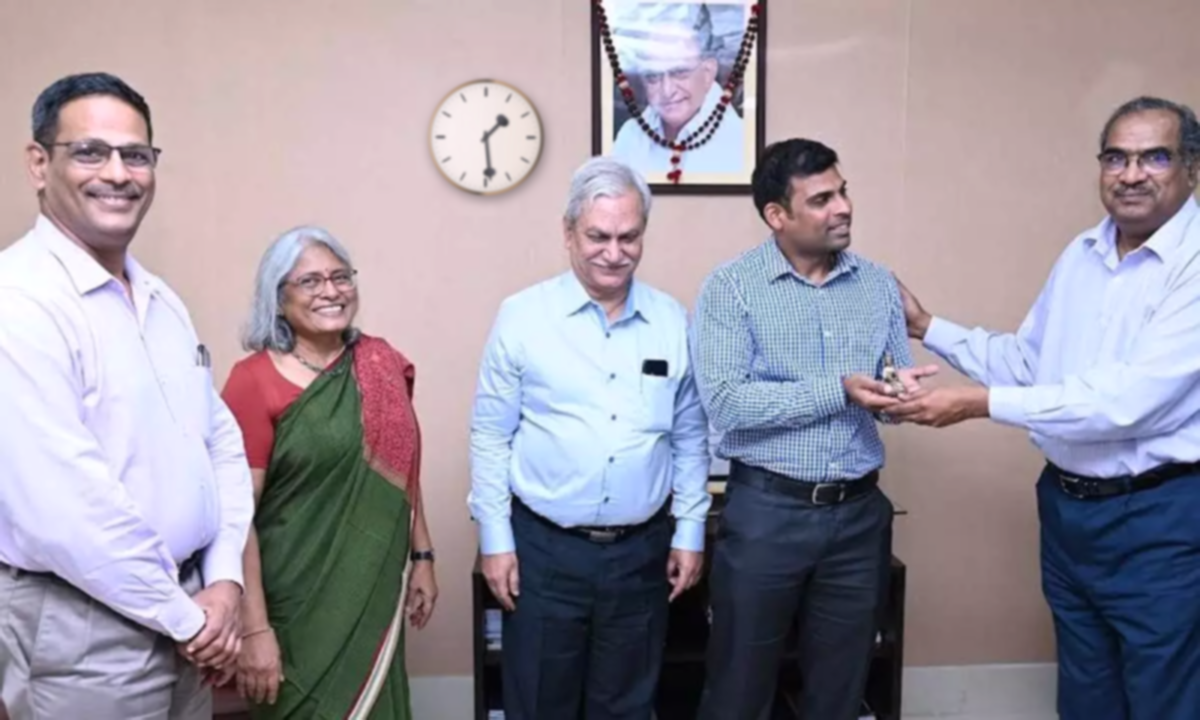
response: 1 h 29 min
